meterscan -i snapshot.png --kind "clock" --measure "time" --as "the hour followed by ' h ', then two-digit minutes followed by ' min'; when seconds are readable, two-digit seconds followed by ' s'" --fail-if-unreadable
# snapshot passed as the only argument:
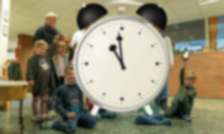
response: 10 h 59 min
